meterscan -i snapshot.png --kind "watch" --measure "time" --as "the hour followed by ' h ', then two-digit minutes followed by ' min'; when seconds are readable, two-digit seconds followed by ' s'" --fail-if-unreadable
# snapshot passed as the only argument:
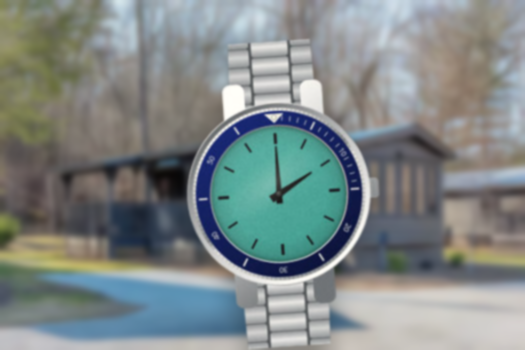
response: 2 h 00 min
